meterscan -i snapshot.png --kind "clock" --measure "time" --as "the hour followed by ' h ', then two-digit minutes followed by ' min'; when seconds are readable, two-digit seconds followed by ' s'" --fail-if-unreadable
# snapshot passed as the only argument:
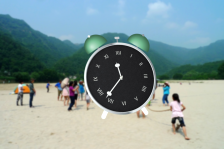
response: 11 h 37 min
